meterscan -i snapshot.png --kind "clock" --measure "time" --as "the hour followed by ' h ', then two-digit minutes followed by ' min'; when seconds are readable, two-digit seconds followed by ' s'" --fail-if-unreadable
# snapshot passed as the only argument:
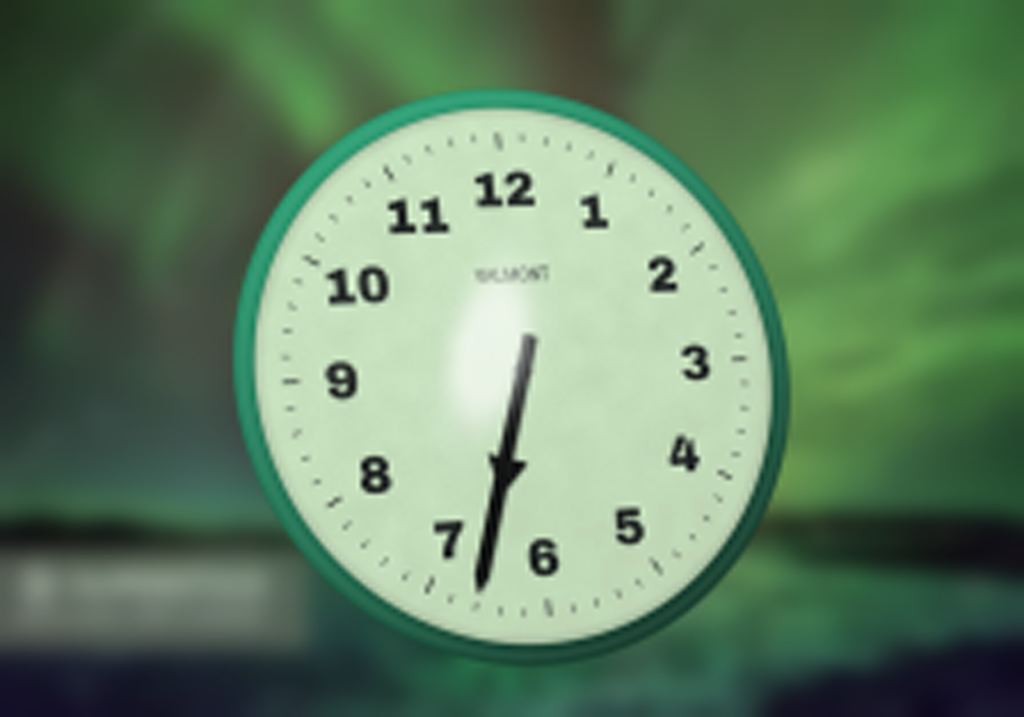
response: 6 h 33 min
